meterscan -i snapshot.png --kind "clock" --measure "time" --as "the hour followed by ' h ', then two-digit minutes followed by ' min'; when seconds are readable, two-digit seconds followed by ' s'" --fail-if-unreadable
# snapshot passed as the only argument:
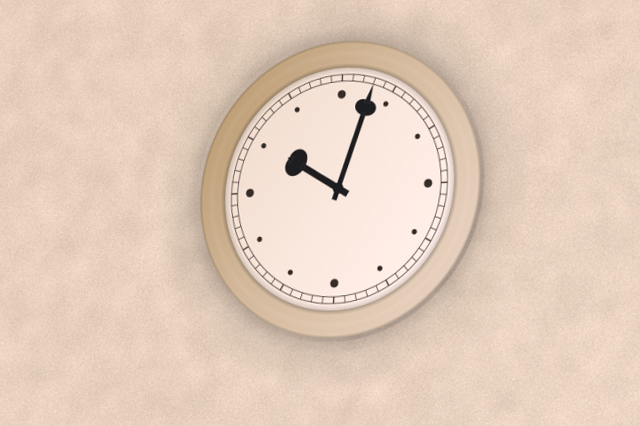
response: 10 h 03 min
